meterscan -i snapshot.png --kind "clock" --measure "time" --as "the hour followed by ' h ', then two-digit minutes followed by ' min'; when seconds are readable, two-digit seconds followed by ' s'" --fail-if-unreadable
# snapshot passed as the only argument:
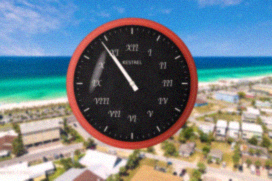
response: 10 h 54 min
